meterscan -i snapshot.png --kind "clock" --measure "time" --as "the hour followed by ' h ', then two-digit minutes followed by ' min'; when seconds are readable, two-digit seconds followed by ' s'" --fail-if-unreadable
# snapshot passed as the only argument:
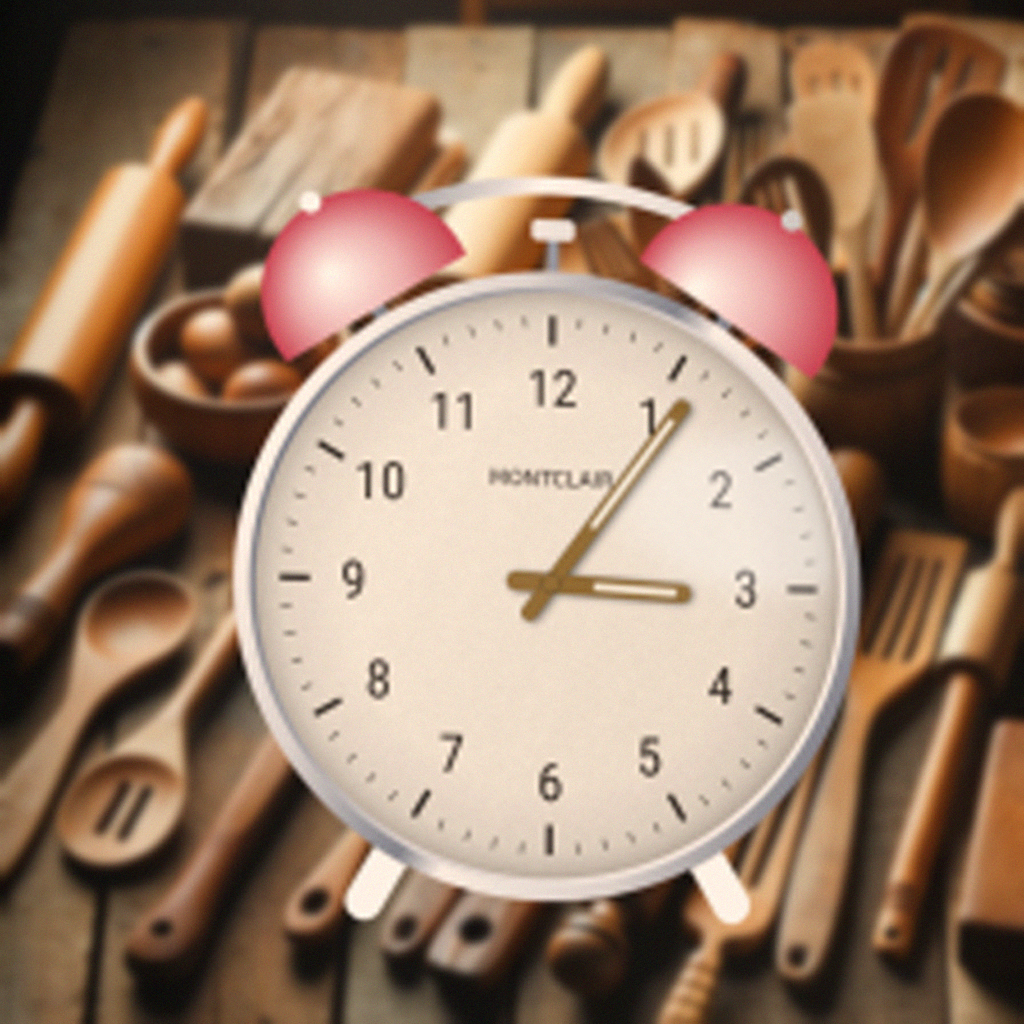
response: 3 h 06 min
